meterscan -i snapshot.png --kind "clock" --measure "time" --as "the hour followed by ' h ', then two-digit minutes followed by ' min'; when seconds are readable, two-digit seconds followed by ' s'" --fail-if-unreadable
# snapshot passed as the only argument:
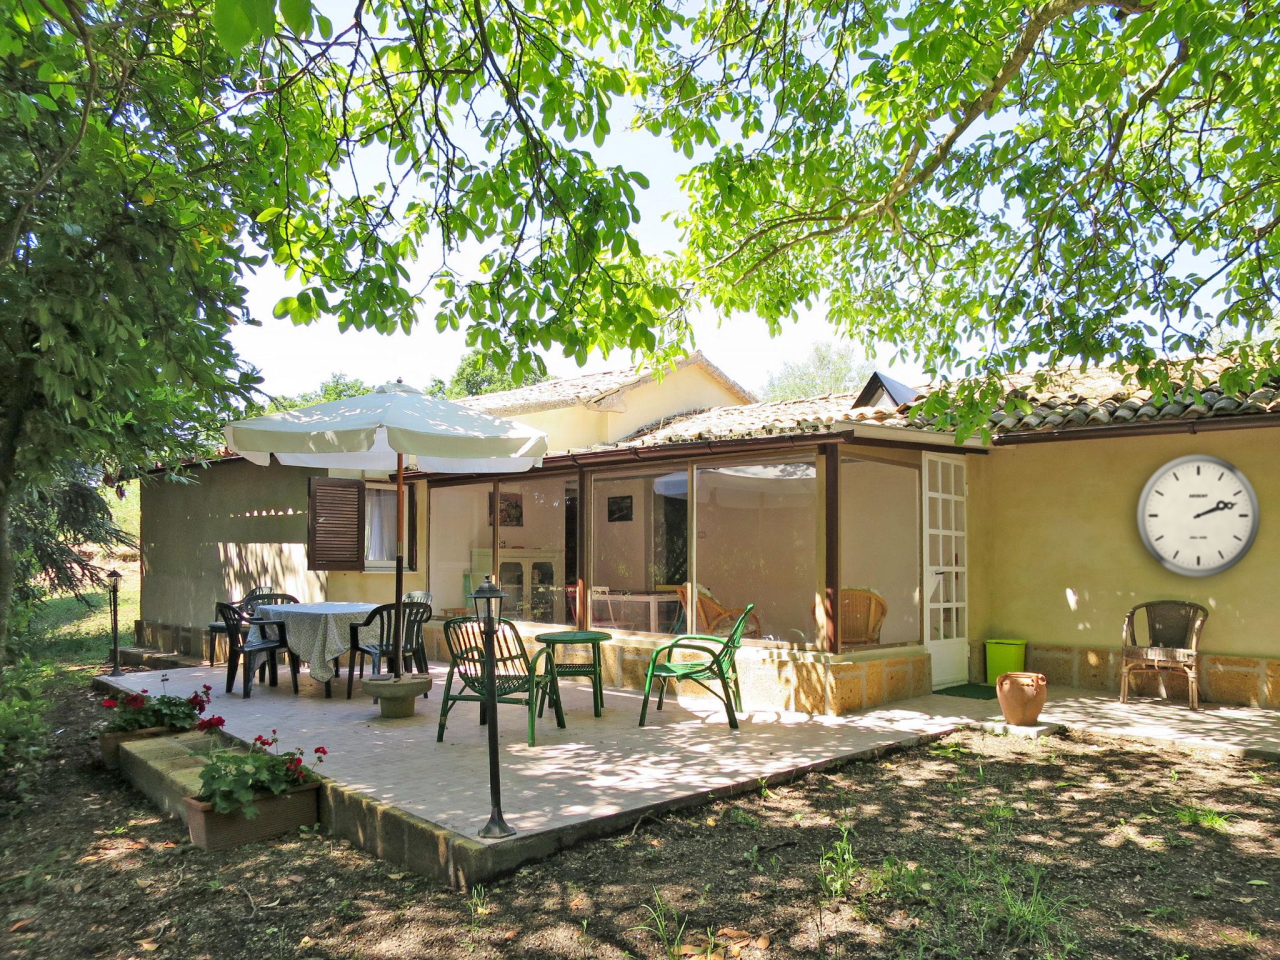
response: 2 h 12 min
